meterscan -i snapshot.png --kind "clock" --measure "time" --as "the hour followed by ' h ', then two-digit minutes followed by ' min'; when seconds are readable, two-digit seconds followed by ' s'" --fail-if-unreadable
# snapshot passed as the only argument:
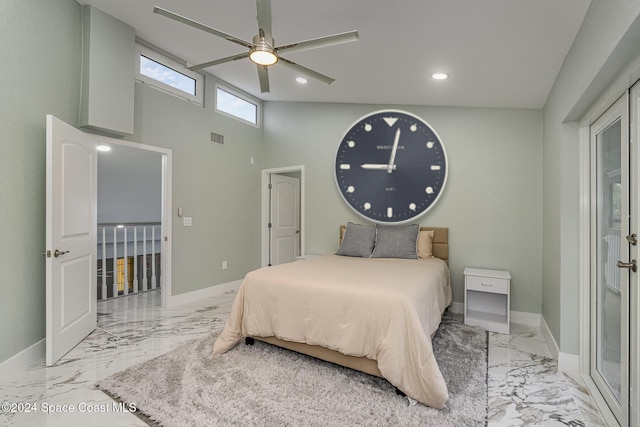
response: 9 h 02 min
